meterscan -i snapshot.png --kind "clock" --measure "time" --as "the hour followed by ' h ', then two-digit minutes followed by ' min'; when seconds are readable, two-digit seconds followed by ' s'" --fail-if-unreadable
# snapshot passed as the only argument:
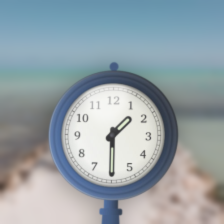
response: 1 h 30 min
